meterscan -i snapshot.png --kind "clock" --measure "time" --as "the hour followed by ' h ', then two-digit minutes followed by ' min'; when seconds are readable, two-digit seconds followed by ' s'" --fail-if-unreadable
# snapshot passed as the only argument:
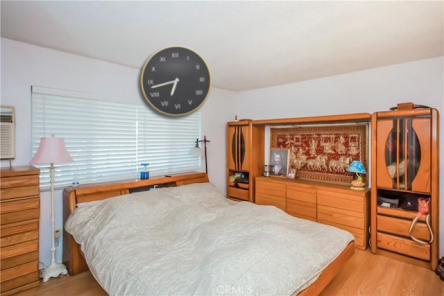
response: 6 h 43 min
